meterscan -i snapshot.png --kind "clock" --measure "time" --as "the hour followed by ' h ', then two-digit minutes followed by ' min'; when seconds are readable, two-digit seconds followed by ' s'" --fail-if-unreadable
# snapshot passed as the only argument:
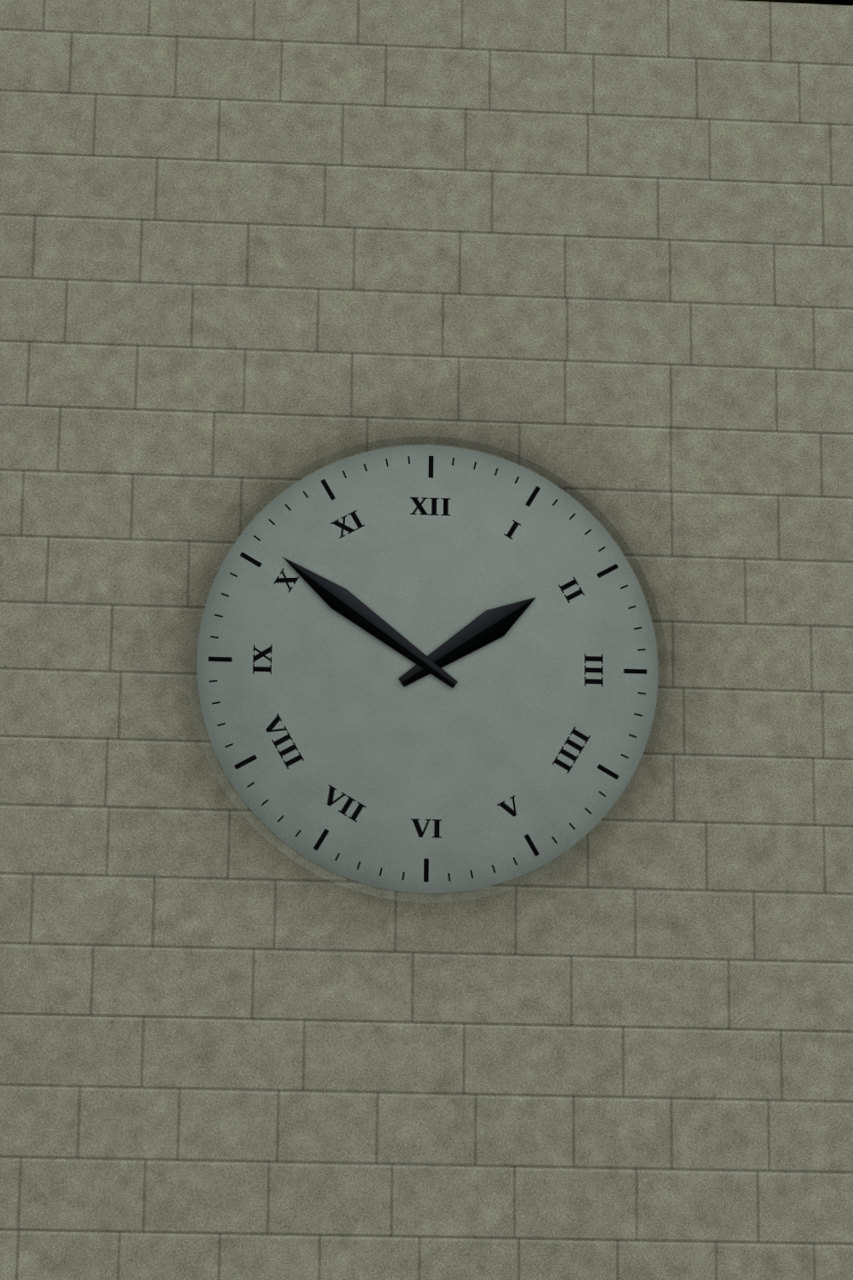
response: 1 h 51 min
